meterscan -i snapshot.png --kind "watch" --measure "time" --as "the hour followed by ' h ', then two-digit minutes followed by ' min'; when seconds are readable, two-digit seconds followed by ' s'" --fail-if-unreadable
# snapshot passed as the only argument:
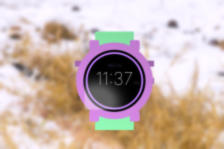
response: 11 h 37 min
